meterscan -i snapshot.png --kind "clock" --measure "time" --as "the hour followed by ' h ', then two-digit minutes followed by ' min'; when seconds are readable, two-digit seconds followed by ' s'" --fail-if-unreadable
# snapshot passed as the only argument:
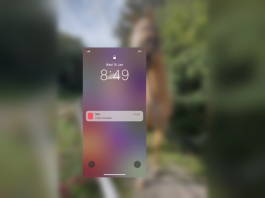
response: 8 h 49 min
